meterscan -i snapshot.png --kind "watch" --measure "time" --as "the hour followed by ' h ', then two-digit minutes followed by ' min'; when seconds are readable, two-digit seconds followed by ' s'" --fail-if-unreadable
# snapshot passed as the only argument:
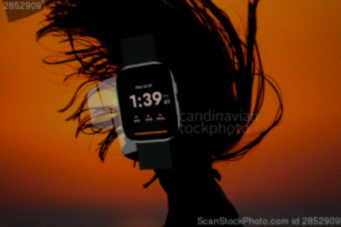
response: 1 h 39 min
